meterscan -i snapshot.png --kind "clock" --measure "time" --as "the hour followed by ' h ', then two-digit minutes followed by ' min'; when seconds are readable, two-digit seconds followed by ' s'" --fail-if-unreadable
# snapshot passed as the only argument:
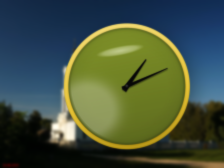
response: 1 h 11 min
